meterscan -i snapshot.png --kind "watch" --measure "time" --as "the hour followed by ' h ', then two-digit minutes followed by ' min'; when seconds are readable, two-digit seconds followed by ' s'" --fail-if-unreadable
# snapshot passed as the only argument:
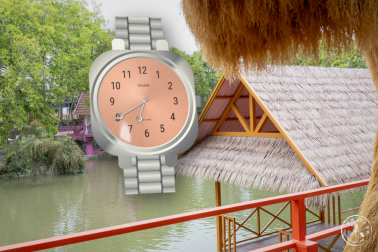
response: 6 h 40 min
